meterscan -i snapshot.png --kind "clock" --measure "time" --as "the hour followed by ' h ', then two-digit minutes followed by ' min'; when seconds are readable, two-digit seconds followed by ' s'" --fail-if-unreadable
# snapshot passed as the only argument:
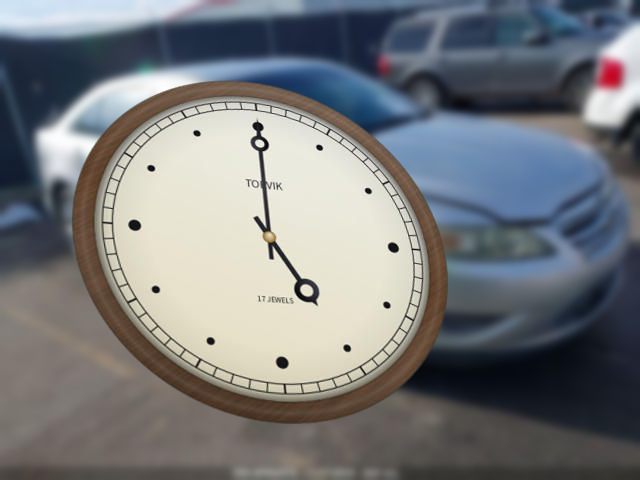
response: 5 h 00 min
